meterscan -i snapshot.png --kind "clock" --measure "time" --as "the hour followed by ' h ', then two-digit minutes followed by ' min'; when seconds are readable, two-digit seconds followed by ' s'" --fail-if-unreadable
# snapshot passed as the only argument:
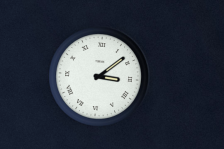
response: 3 h 08 min
